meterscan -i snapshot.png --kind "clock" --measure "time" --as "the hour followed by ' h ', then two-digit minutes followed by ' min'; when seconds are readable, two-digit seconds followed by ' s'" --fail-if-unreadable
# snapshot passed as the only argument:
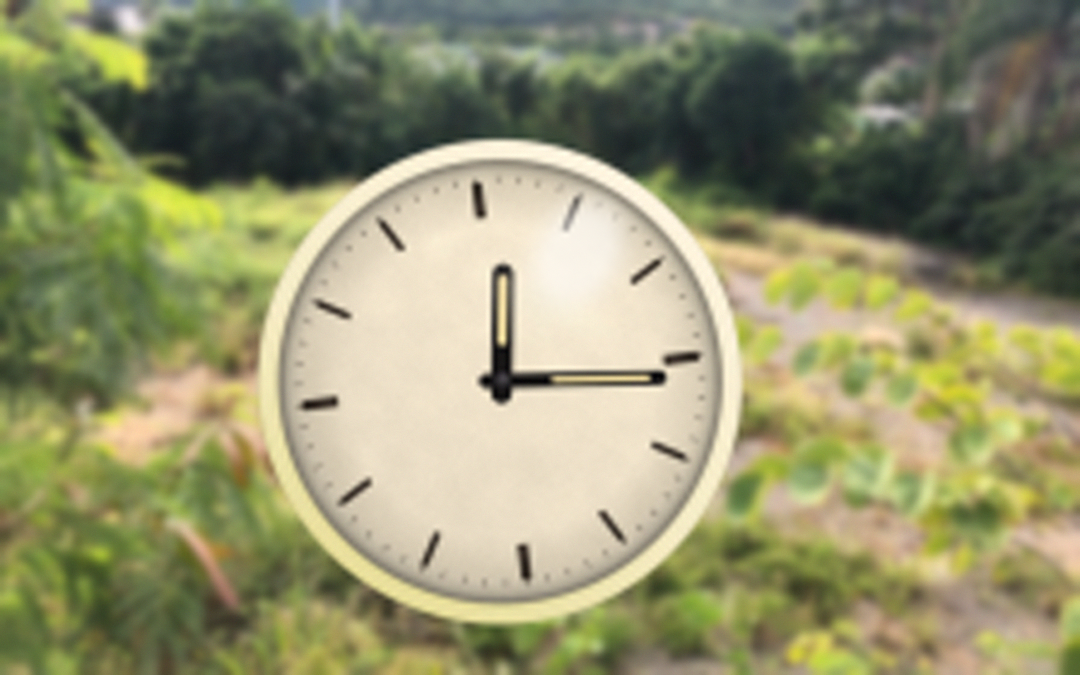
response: 12 h 16 min
